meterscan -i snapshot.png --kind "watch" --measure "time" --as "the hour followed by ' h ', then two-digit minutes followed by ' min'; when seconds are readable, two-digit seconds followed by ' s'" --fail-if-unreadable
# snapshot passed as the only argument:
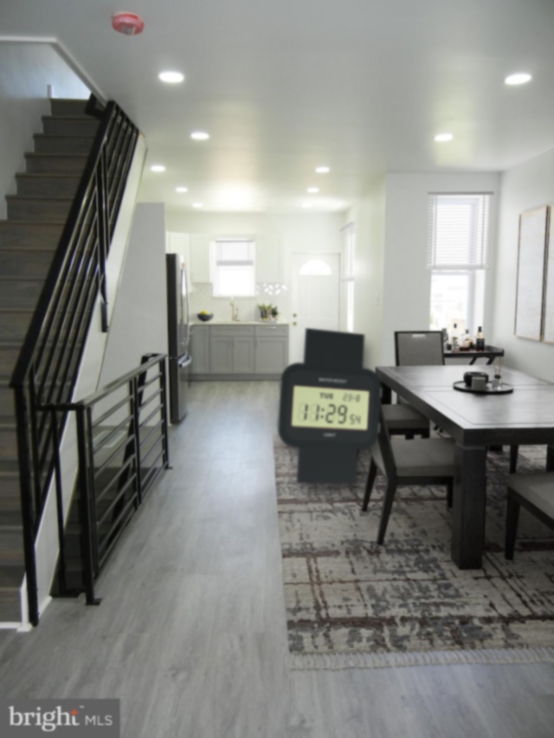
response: 11 h 29 min
